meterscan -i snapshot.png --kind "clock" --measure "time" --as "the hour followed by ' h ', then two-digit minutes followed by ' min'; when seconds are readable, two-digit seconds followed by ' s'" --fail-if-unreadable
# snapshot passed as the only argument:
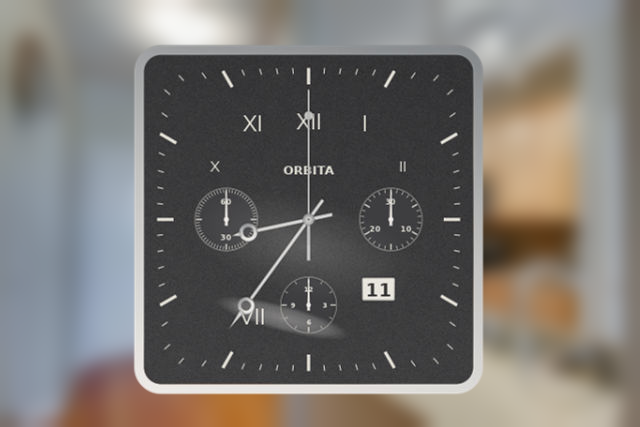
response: 8 h 36 min
